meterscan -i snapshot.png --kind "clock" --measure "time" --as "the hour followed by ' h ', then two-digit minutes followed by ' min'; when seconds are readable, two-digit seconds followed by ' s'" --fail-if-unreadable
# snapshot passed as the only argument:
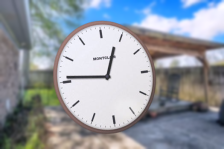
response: 12 h 46 min
